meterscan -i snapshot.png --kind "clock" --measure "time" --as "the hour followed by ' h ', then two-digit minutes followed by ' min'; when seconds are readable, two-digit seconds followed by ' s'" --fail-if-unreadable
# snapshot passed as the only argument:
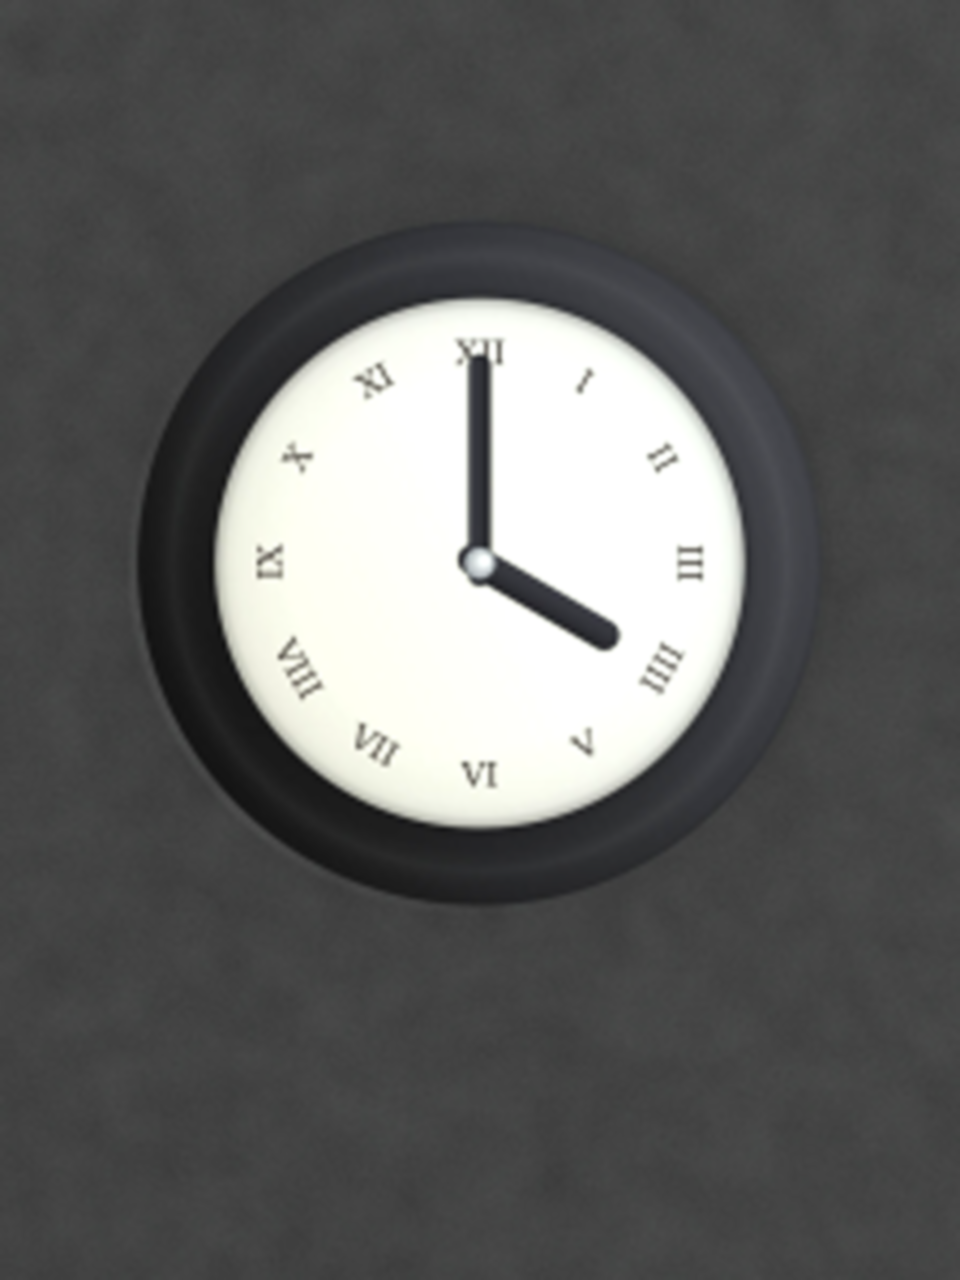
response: 4 h 00 min
